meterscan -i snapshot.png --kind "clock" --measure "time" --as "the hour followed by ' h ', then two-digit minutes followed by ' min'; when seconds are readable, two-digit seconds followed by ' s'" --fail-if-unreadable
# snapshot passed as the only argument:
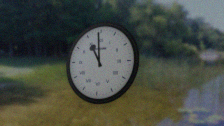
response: 10 h 59 min
